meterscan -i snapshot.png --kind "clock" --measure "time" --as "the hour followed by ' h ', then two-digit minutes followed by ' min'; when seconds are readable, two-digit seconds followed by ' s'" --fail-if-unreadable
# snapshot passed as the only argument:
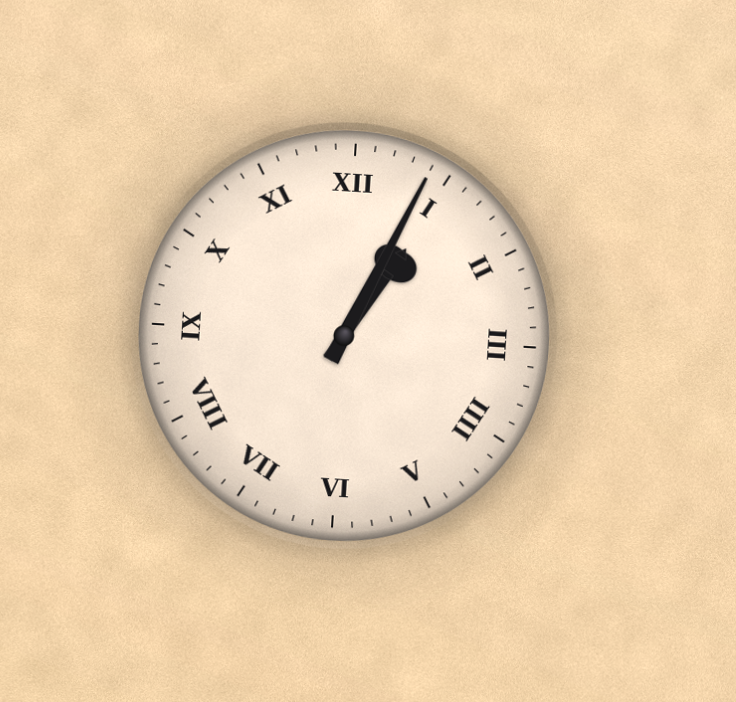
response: 1 h 04 min
